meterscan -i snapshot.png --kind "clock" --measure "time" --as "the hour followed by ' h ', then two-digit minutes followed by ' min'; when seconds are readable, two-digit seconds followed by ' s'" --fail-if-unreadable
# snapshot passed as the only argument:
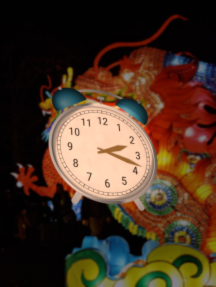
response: 2 h 18 min
